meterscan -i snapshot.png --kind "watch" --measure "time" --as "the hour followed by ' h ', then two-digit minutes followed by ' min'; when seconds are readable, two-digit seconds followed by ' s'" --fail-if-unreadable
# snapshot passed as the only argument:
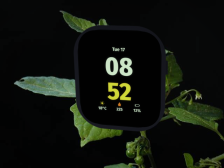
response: 8 h 52 min
